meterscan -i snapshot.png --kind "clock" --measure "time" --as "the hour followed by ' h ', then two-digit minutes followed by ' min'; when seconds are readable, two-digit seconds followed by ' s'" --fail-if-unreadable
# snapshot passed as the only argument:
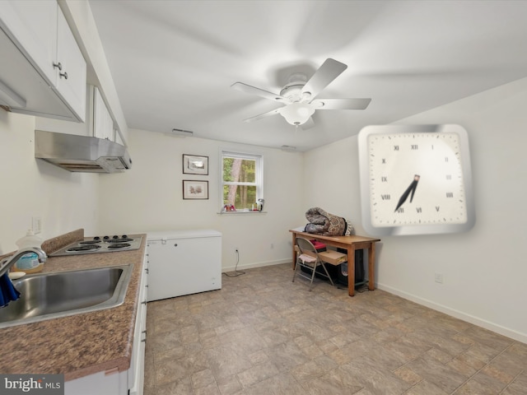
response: 6 h 36 min
